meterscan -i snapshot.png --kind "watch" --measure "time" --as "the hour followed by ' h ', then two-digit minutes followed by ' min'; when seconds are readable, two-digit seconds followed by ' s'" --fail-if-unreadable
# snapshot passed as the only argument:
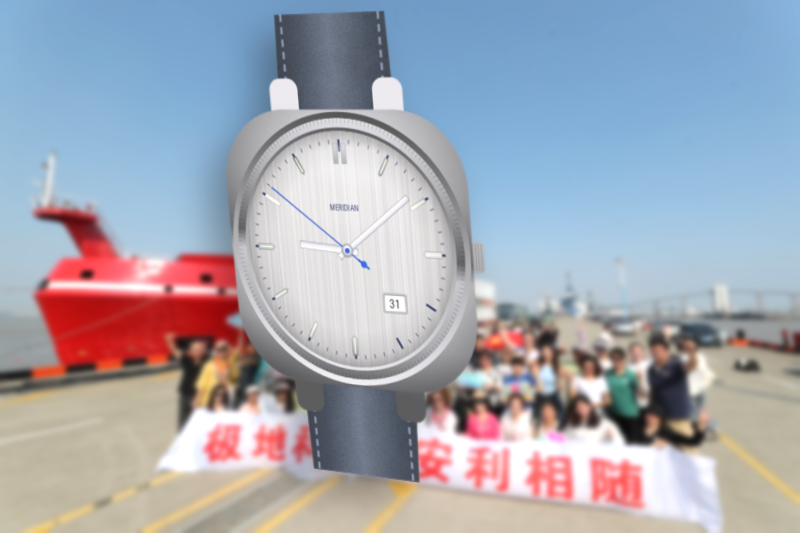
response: 9 h 08 min 51 s
